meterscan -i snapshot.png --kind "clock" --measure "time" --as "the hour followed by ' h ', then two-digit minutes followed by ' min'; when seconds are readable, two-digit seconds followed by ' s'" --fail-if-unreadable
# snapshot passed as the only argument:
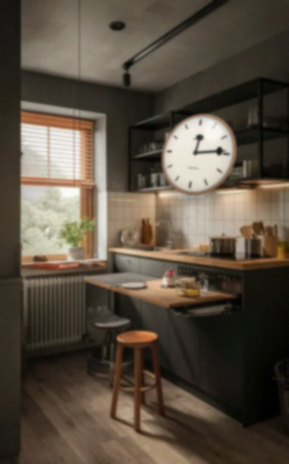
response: 12 h 14 min
